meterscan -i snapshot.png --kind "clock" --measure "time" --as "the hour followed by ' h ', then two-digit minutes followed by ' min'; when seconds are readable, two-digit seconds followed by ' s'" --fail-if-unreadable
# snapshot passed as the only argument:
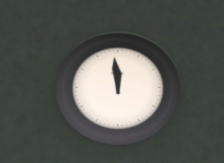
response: 11 h 59 min
